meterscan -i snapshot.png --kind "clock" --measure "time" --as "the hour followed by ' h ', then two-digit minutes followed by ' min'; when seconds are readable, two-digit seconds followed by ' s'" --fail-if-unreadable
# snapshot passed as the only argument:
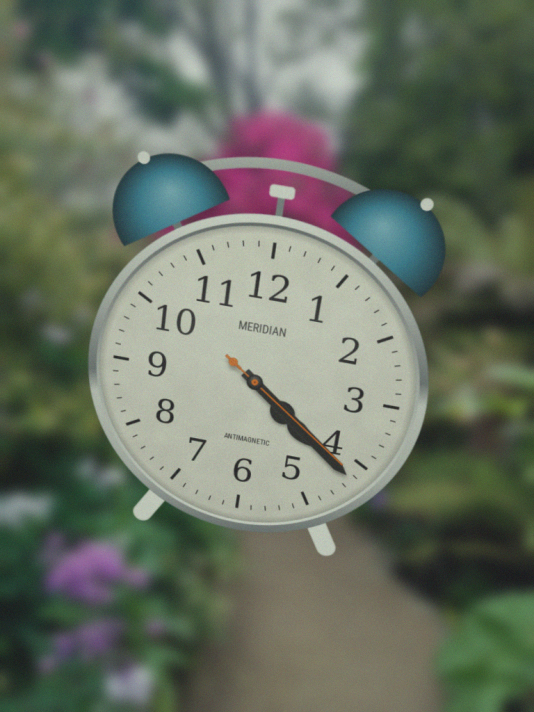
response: 4 h 21 min 21 s
